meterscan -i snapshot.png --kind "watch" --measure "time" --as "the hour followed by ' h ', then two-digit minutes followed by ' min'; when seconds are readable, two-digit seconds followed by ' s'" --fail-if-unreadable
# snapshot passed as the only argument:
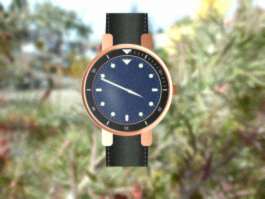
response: 3 h 49 min
